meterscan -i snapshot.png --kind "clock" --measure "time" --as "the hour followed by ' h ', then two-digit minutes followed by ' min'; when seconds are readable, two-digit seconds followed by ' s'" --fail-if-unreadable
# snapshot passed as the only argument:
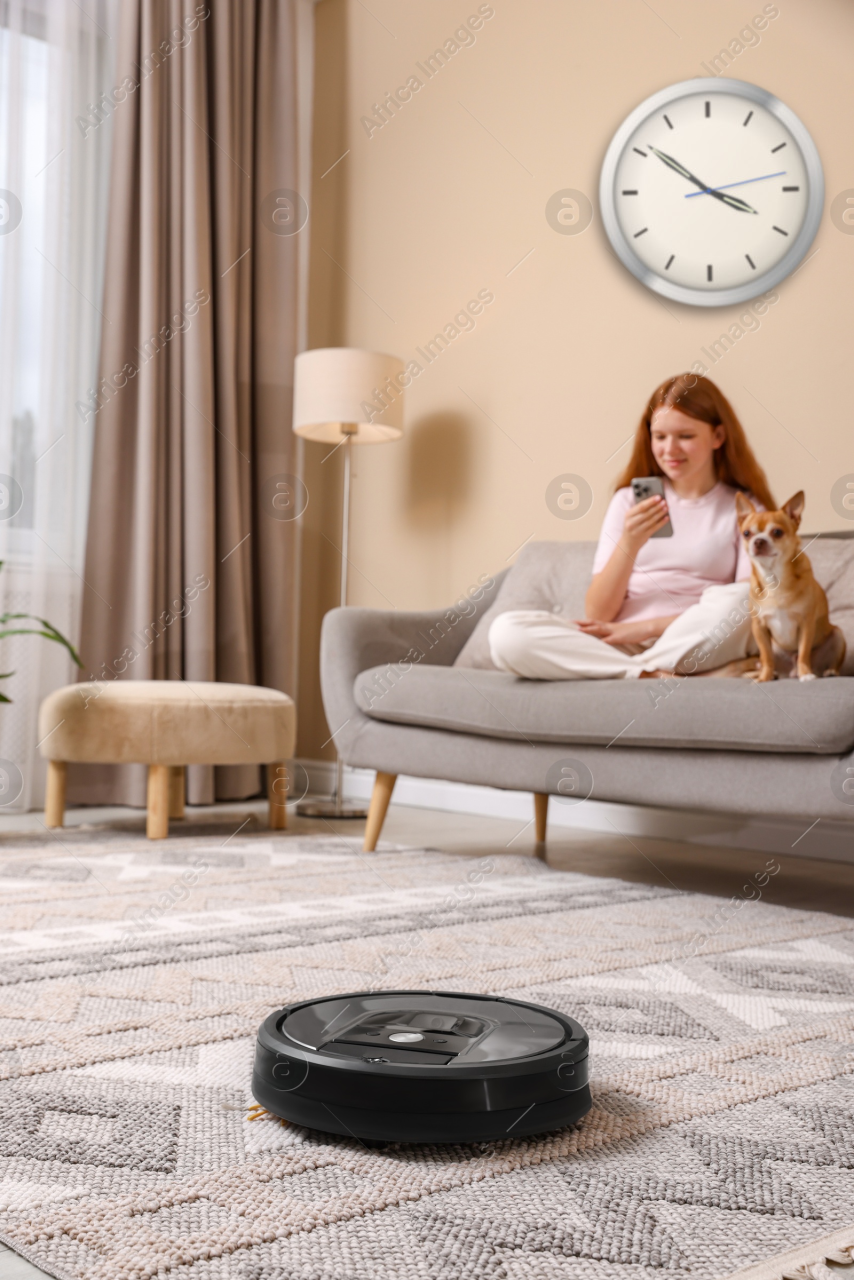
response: 3 h 51 min 13 s
